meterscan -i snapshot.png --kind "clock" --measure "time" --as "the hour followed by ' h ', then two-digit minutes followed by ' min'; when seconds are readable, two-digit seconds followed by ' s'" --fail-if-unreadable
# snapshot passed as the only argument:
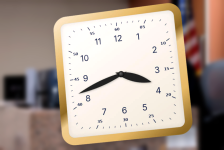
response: 3 h 42 min
